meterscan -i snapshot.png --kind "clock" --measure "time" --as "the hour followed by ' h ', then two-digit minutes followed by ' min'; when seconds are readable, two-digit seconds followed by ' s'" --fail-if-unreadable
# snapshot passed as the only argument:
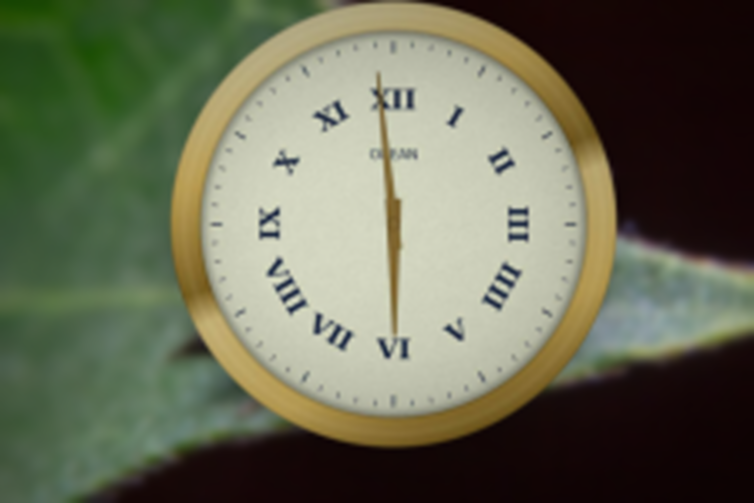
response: 5 h 59 min
